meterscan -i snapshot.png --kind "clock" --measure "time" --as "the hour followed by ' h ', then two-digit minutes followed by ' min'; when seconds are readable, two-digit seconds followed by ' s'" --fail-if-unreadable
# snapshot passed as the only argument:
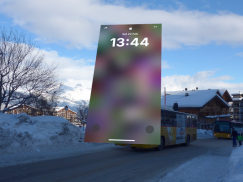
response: 13 h 44 min
